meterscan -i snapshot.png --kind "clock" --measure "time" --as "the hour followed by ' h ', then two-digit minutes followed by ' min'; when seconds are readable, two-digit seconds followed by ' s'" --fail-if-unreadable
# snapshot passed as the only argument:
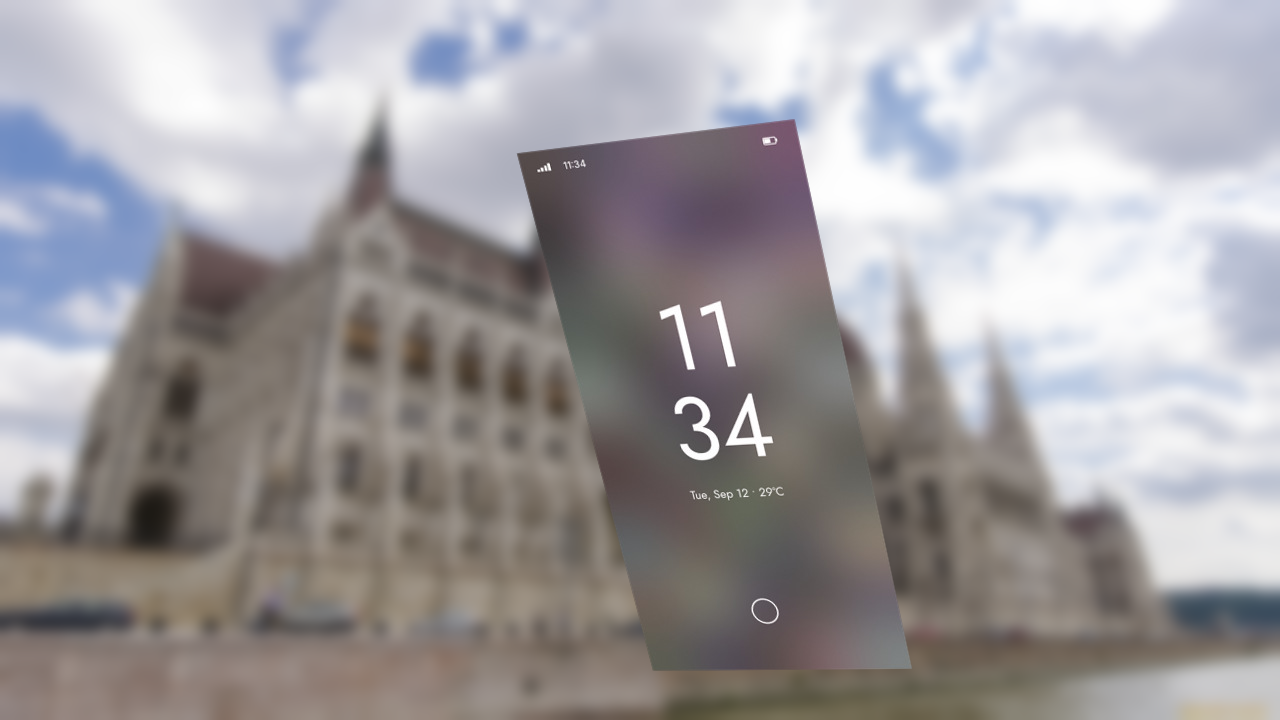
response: 11 h 34 min
